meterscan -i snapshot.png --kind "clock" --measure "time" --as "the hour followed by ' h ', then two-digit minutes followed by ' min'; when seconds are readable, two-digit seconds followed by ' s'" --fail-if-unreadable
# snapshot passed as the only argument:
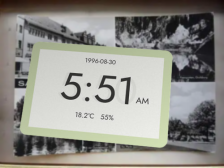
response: 5 h 51 min
